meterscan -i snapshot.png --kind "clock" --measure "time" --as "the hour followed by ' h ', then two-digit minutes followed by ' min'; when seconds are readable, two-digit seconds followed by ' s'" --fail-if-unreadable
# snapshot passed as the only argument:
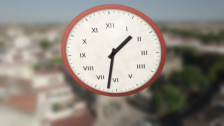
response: 1 h 32 min
